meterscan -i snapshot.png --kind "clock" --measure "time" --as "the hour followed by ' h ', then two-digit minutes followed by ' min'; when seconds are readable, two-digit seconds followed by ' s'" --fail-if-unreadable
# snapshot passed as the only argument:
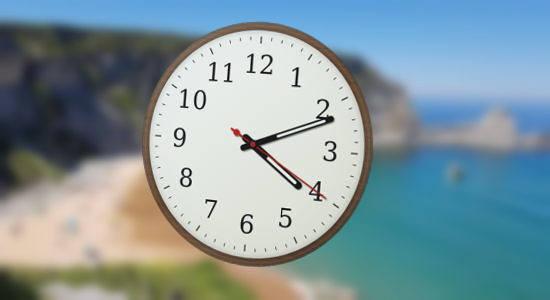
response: 4 h 11 min 20 s
